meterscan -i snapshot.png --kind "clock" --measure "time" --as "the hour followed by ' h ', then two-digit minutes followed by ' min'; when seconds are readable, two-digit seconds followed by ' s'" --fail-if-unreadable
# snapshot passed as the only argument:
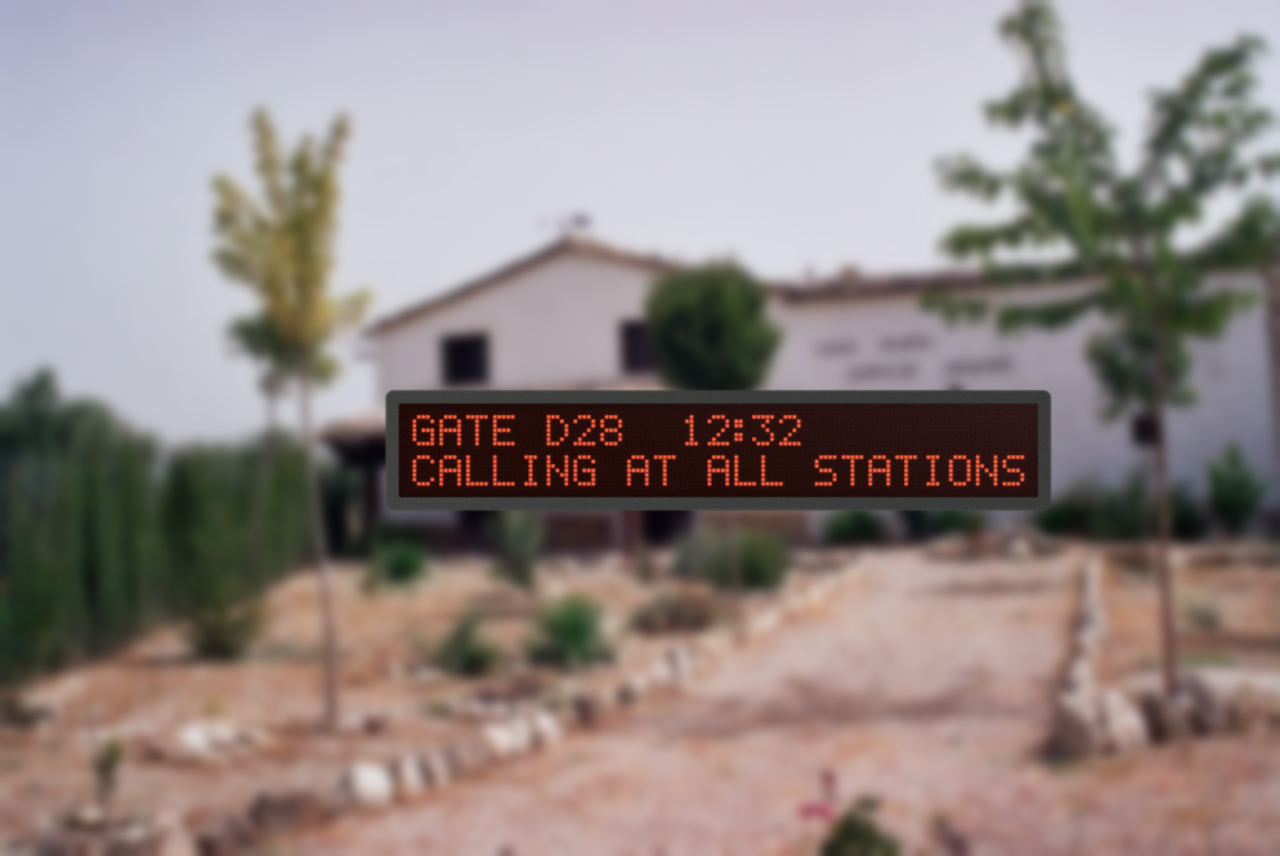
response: 12 h 32 min
